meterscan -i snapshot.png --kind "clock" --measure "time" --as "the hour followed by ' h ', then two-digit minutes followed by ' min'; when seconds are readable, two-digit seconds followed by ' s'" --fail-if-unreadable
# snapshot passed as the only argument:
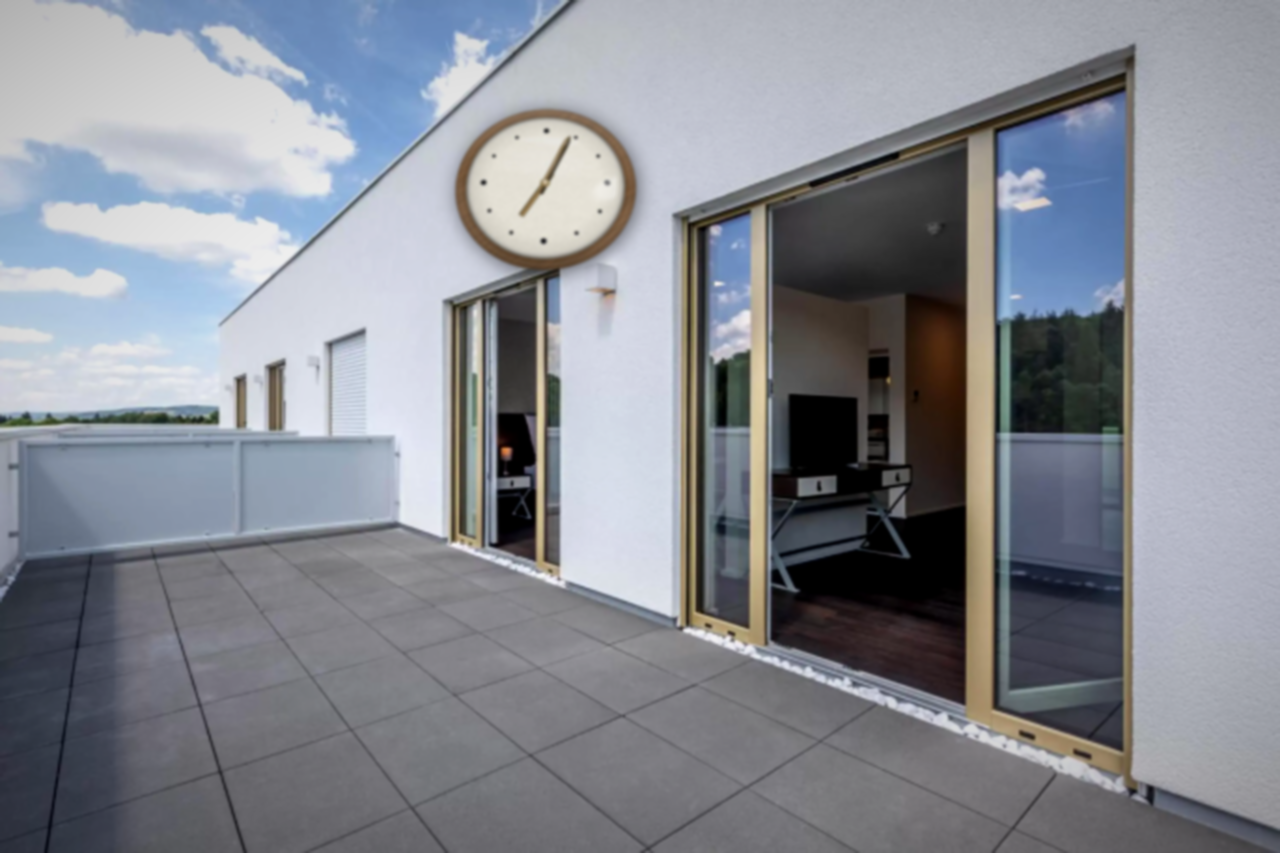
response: 7 h 04 min
